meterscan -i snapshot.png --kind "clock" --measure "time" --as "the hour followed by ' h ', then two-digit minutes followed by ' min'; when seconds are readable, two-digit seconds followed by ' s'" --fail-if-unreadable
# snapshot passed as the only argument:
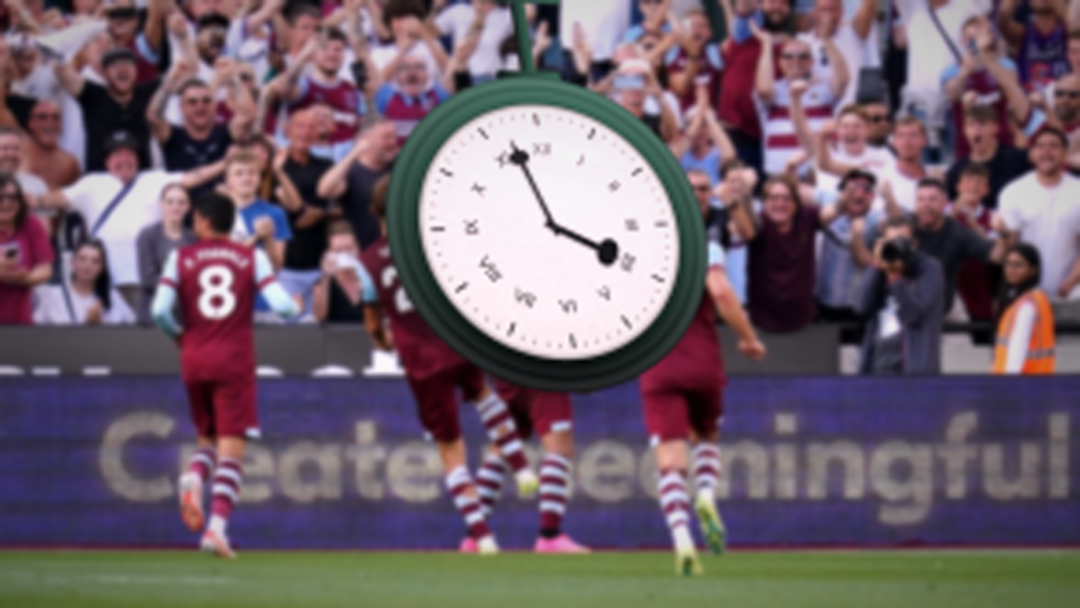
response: 3 h 57 min
